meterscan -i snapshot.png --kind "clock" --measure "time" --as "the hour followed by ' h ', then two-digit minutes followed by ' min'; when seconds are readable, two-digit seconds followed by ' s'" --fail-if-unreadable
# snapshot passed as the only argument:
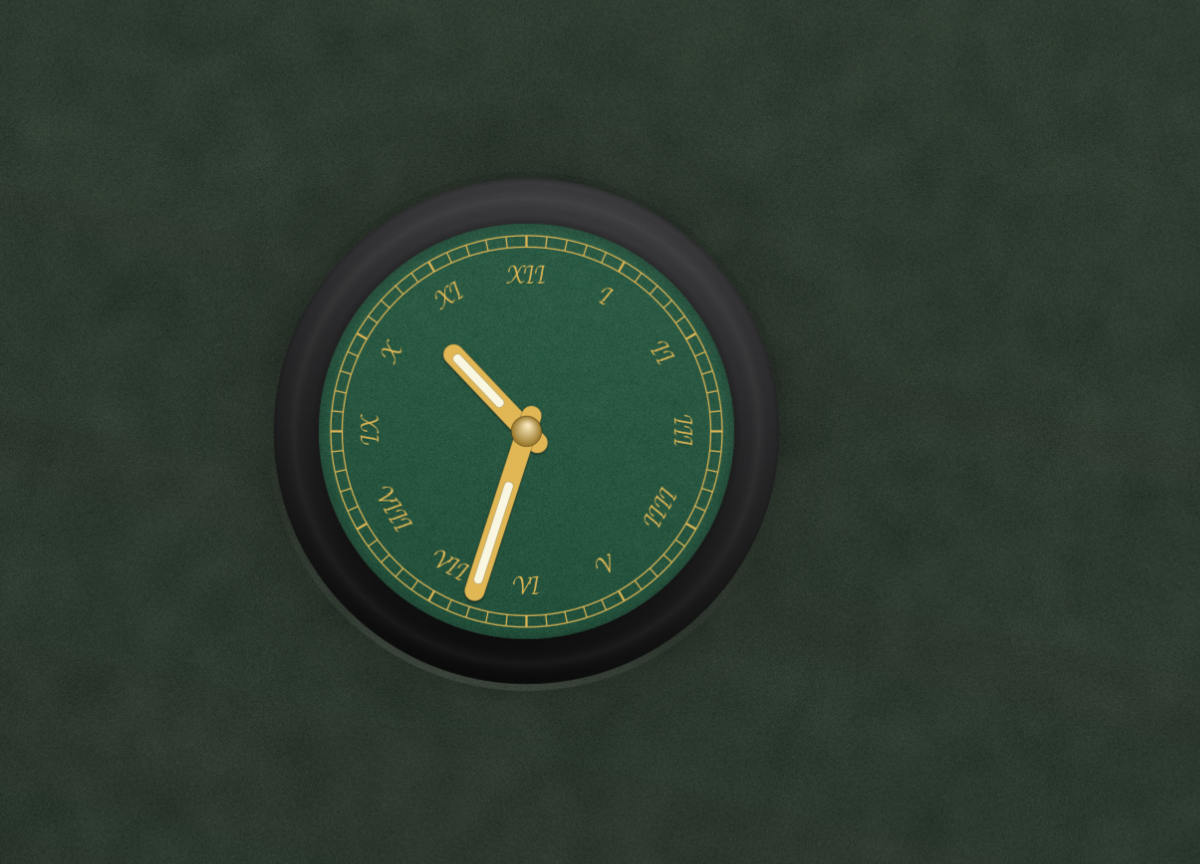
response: 10 h 33 min
